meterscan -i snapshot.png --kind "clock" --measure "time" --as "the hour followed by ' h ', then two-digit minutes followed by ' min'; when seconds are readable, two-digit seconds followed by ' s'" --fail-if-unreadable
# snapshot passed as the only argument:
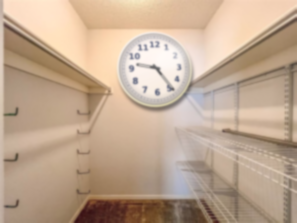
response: 9 h 24 min
